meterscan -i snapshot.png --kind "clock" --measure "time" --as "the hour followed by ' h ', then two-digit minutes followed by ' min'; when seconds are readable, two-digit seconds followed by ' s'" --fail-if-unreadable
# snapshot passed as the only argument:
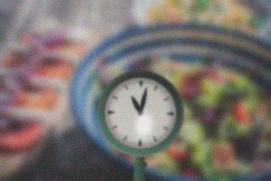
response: 11 h 02 min
